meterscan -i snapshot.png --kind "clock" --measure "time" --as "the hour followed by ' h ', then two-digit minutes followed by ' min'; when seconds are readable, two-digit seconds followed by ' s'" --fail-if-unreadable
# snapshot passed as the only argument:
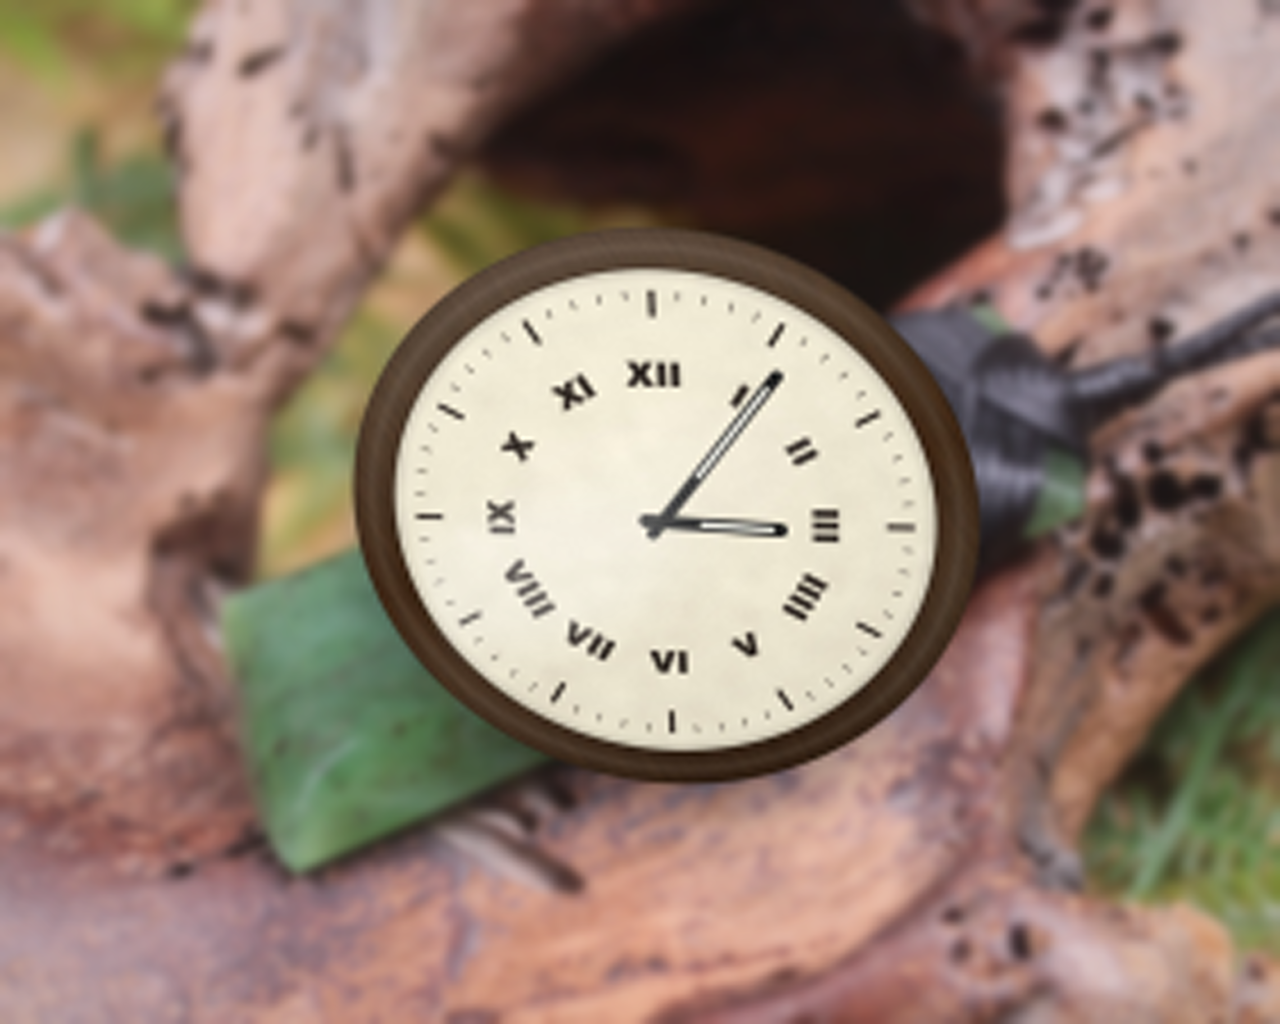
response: 3 h 06 min
